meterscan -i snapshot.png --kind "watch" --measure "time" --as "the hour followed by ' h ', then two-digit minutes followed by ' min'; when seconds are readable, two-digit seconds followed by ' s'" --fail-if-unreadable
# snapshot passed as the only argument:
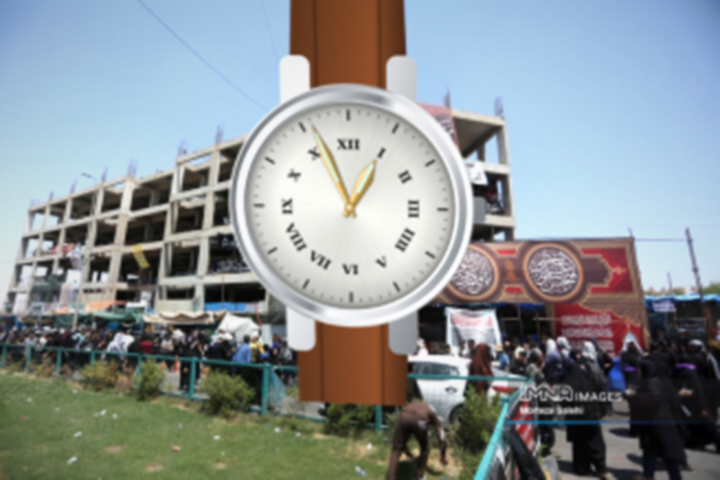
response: 12 h 56 min
